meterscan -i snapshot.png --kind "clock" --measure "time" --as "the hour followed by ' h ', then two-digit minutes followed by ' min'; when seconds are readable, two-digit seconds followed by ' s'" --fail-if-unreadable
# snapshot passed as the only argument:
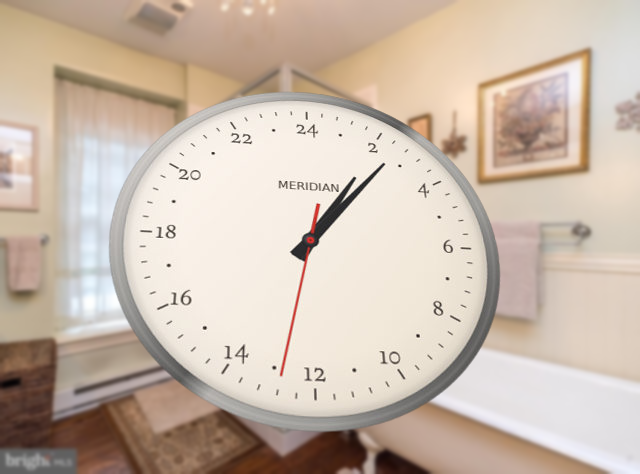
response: 2 h 06 min 32 s
